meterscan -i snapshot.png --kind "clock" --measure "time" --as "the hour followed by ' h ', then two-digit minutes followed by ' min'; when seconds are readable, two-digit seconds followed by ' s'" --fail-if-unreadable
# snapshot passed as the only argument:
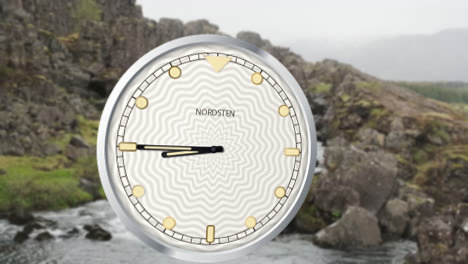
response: 8 h 45 min
